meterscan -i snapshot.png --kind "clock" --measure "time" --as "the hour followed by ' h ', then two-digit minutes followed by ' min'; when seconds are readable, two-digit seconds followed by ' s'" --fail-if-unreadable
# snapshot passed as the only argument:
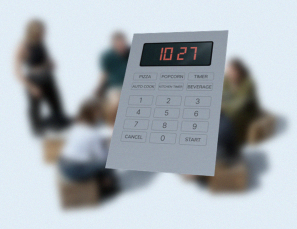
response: 10 h 27 min
